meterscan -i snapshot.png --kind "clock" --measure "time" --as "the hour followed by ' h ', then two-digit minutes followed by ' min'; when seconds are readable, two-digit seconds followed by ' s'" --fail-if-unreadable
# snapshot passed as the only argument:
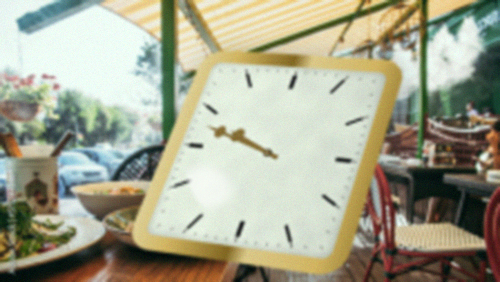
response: 9 h 48 min
